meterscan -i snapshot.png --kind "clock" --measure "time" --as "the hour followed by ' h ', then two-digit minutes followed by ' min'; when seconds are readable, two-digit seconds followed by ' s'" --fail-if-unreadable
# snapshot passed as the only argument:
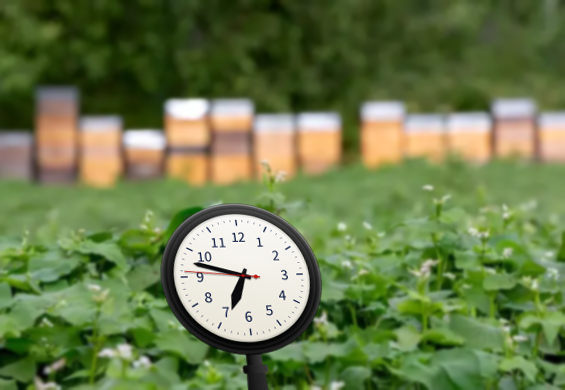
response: 6 h 47 min 46 s
